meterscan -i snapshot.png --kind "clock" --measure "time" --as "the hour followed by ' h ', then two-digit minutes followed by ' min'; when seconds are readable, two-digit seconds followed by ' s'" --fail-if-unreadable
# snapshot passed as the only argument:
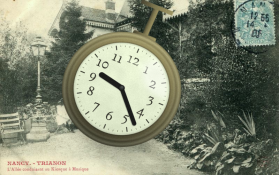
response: 9 h 23 min
